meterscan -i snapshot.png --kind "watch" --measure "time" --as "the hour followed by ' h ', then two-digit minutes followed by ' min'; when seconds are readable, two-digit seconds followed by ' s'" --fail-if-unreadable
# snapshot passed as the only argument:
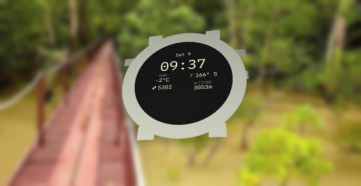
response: 9 h 37 min
